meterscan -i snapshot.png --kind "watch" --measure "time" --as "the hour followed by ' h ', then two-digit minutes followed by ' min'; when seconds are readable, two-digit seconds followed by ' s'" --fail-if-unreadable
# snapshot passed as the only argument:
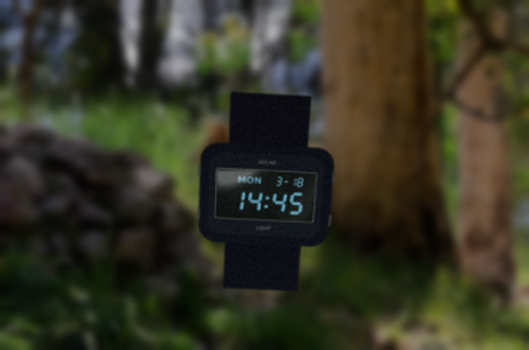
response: 14 h 45 min
